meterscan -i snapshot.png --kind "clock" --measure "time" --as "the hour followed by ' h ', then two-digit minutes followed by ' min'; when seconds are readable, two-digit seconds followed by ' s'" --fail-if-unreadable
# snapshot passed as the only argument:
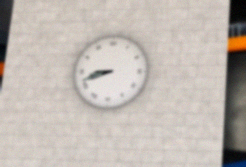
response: 8 h 42 min
